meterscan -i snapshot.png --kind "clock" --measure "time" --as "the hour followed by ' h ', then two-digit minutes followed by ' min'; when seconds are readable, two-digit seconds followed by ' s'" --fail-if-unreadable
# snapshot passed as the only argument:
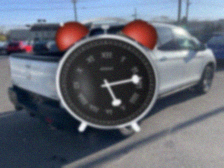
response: 5 h 13 min
